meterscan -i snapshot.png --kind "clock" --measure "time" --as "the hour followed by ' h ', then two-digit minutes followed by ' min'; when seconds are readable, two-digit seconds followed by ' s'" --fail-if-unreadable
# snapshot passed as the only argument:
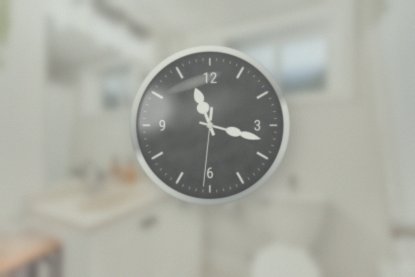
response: 11 h 17 min 31 s
